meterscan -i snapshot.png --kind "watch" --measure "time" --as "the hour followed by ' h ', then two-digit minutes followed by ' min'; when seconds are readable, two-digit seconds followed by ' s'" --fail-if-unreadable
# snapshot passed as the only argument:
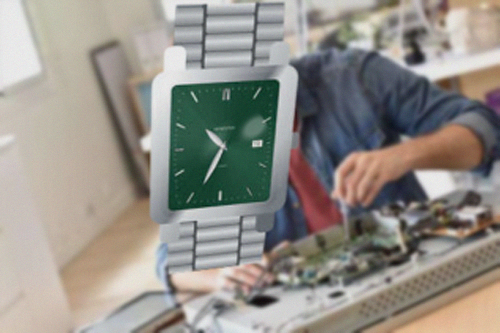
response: 10 h 34 min
